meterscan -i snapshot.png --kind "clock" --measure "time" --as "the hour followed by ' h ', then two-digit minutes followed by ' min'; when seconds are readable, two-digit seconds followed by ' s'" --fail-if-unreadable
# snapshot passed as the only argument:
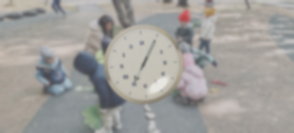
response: 7 h 05 min
